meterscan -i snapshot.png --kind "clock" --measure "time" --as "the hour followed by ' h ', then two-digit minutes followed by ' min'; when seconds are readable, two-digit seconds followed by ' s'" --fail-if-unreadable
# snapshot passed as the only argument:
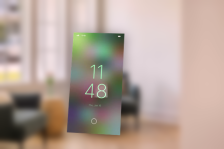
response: 11 h 48 min
